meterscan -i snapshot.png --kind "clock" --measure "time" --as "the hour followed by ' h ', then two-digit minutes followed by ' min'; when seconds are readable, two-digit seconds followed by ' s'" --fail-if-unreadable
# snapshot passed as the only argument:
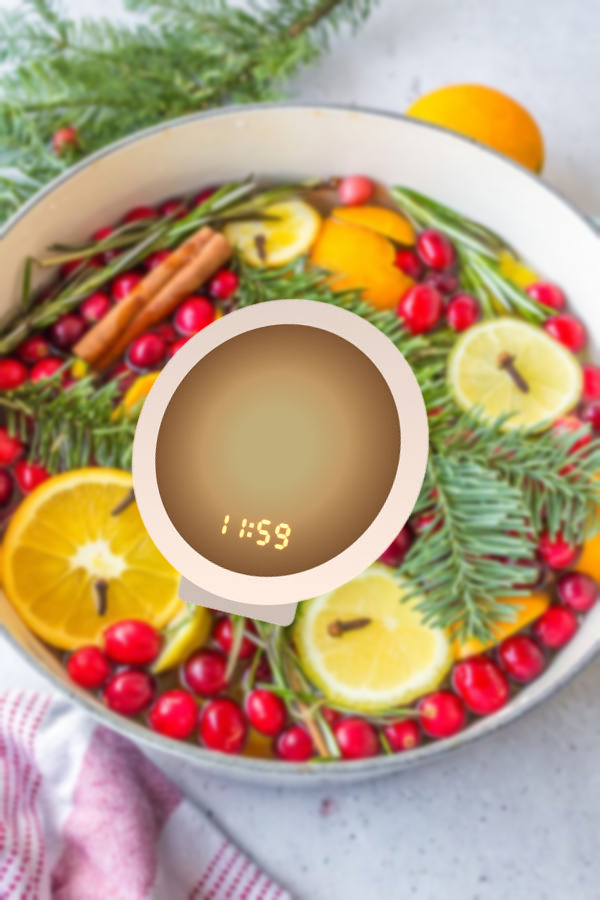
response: 11 h 59 min
